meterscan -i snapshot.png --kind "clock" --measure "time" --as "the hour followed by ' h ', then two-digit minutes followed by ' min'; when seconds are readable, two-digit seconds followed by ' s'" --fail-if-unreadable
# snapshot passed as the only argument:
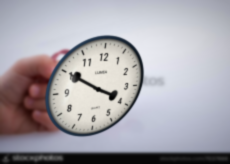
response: 3 h 50 min
